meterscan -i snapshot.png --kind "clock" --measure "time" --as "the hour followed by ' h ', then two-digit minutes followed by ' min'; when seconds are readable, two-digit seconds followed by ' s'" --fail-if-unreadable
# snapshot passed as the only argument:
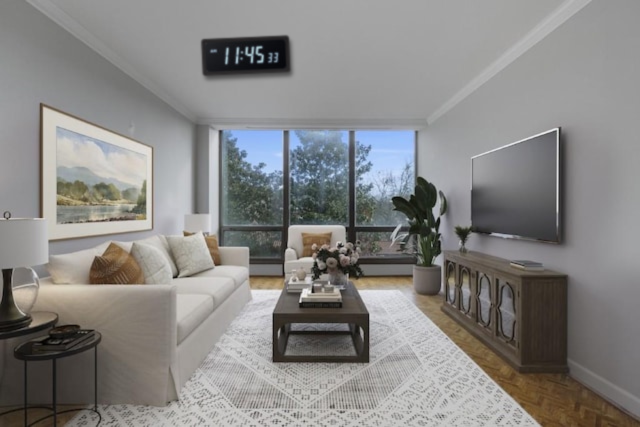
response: 11 h 45 min
